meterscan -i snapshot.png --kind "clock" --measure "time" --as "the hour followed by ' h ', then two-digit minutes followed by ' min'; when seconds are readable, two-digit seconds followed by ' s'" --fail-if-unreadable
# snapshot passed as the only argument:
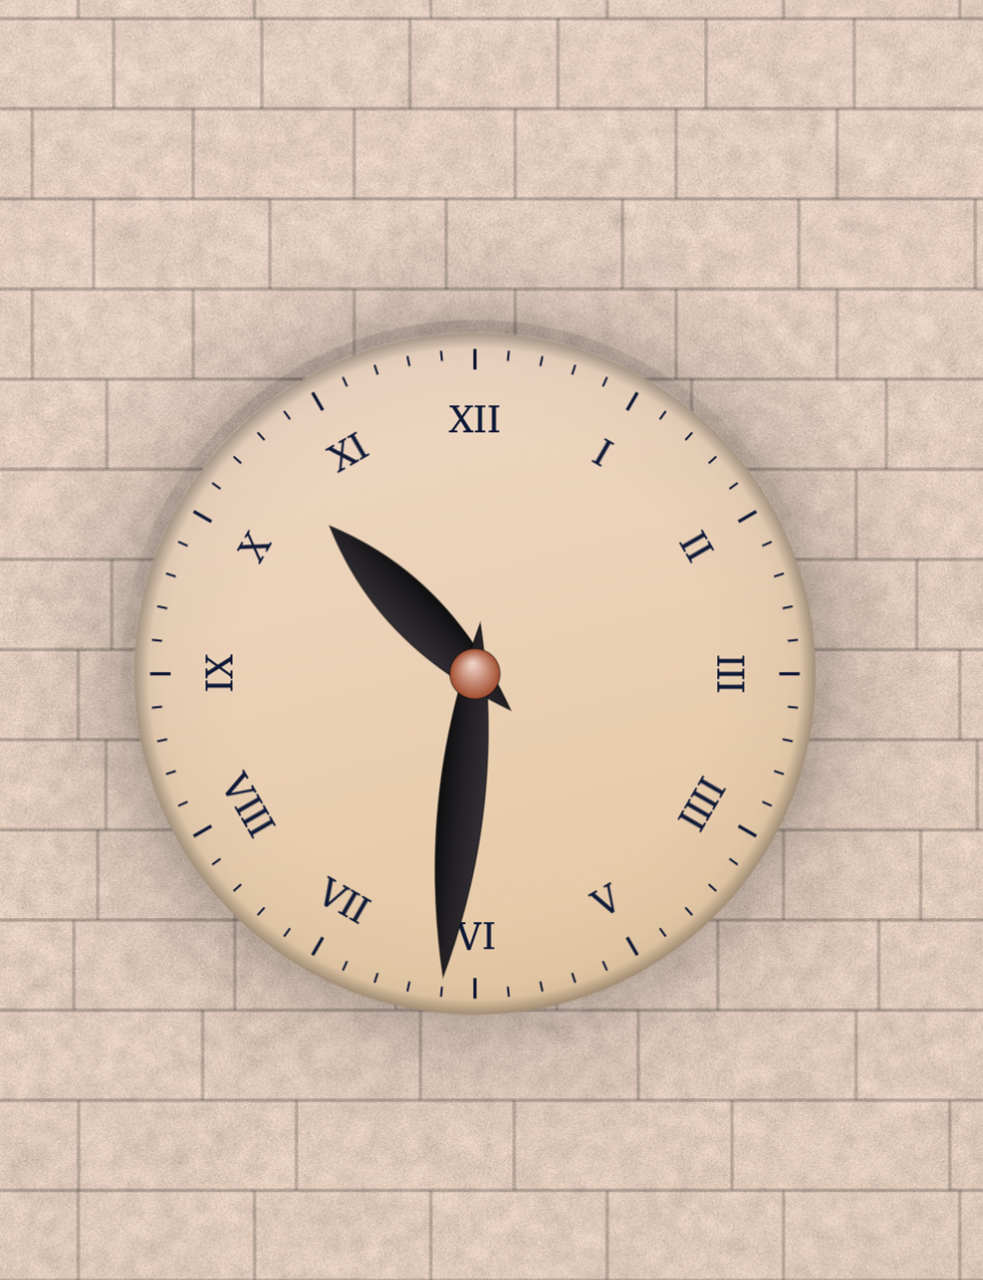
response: 10 h 31 min
